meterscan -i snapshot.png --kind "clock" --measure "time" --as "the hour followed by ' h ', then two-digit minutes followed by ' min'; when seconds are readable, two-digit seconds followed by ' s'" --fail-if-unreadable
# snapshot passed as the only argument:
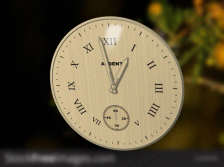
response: 12 h 58 min
